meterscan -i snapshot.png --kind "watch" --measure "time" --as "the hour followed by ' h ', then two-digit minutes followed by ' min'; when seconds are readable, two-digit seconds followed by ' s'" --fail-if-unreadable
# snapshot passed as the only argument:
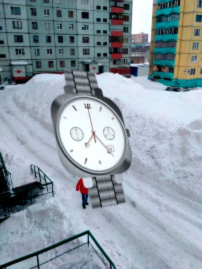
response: 7 h 24 min
